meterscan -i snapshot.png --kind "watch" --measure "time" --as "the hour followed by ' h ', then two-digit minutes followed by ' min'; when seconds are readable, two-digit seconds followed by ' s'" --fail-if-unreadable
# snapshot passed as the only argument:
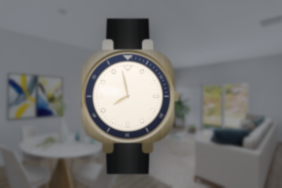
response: 7 h 58 min
